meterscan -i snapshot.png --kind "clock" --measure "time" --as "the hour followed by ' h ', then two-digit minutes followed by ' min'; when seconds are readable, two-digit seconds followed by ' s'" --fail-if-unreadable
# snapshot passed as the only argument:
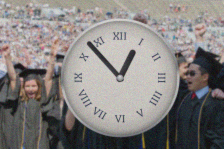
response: 12 h 53 min
